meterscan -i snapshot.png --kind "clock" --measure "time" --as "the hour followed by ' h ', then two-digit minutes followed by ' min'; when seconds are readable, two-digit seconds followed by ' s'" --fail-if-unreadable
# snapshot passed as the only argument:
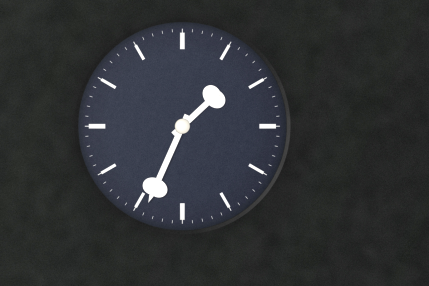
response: 1 h 34 min
